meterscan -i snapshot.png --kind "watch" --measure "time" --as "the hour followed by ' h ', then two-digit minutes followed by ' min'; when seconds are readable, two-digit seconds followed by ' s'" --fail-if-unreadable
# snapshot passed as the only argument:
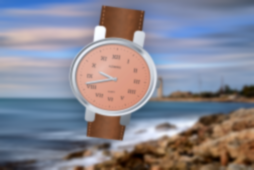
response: 9 h 42 min
